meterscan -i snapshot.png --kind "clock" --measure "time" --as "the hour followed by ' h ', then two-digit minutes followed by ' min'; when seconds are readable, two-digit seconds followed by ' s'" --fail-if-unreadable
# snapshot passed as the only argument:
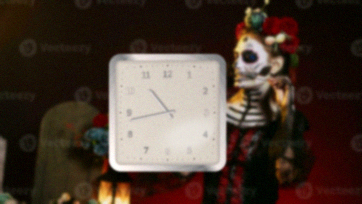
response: 10 h 43 min
